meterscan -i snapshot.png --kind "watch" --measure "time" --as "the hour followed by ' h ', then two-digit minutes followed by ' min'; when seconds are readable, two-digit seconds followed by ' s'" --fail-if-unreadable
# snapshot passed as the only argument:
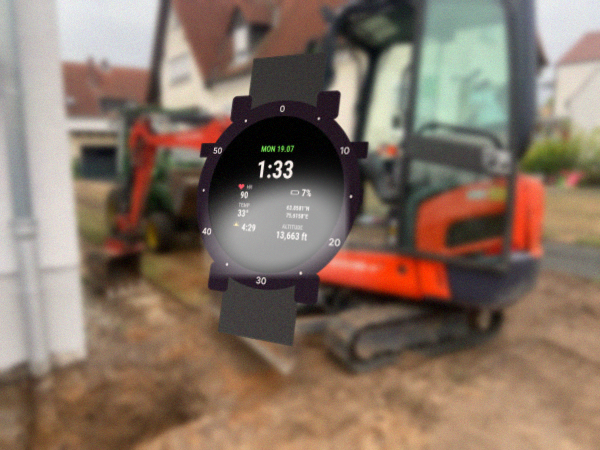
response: 1 h 33 min
